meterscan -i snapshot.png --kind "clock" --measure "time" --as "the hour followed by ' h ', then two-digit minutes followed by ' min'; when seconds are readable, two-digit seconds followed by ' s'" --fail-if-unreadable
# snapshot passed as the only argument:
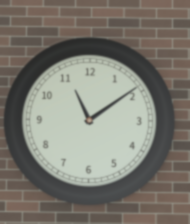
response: 11 h 09 min
